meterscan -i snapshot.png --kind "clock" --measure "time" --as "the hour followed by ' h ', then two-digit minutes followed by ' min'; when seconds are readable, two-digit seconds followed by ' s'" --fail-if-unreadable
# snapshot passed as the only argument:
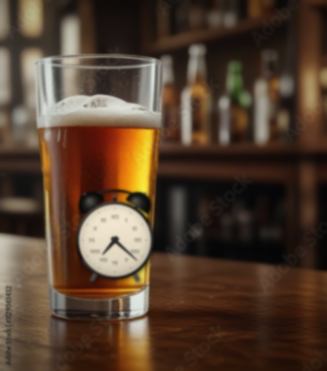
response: 7 h 22 min
